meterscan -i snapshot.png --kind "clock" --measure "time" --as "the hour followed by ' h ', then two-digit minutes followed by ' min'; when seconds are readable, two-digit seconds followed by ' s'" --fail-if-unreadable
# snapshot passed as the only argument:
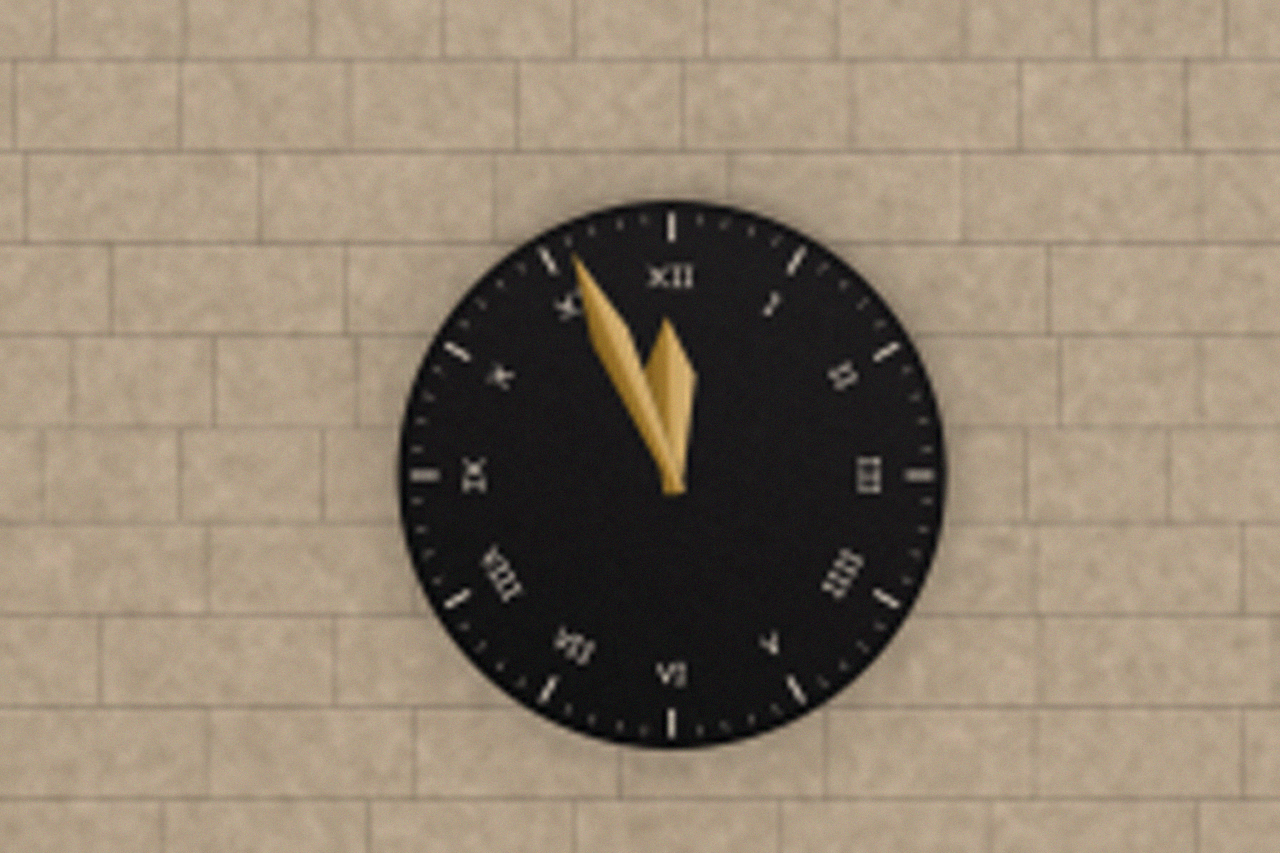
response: 11 h 56 min
